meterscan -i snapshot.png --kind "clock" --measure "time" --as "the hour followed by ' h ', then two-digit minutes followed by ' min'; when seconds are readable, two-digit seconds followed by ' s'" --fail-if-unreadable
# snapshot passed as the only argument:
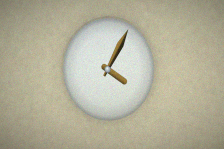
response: 4 h 05 min
